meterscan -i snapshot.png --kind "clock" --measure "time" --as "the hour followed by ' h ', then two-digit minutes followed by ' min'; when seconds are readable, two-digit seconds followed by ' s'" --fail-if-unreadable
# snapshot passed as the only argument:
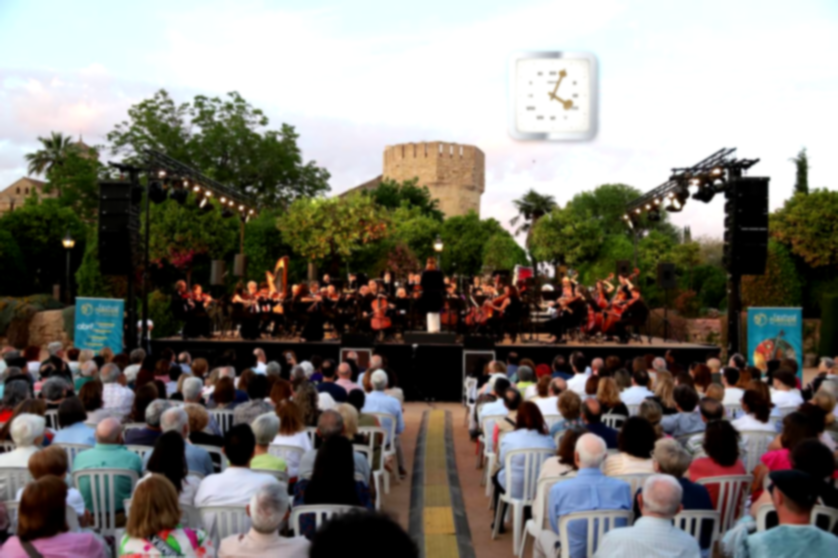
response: 4 h 04 min
